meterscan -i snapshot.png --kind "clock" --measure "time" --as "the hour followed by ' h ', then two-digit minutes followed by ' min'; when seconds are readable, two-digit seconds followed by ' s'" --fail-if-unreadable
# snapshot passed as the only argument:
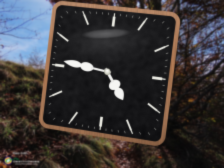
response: 4 h 46 min
